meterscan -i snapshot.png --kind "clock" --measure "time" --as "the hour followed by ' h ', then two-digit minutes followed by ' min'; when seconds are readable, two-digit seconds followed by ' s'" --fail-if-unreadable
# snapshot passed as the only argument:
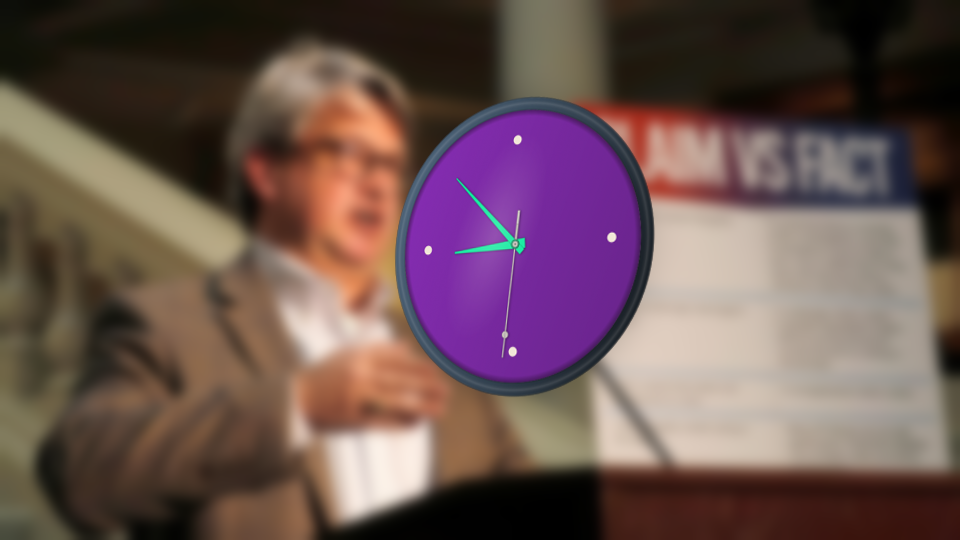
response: 8 h 52 min 31 s
